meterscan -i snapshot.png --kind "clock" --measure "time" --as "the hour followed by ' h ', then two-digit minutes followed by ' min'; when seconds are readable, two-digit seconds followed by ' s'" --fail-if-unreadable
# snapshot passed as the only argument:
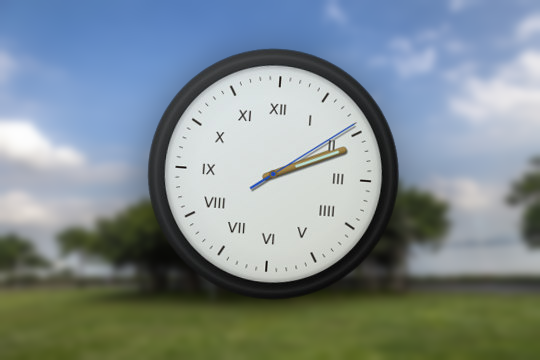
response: 2 h 11 min 09 s
